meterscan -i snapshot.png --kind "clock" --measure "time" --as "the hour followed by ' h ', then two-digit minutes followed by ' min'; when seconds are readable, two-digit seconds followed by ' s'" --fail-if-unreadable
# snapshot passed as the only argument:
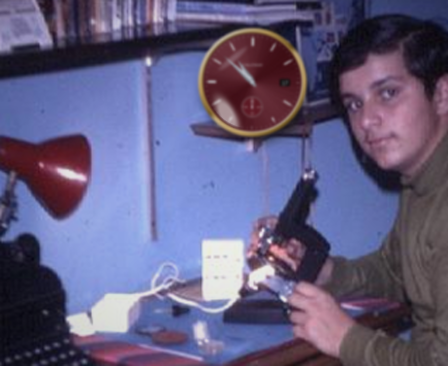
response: 10 h 52 min
